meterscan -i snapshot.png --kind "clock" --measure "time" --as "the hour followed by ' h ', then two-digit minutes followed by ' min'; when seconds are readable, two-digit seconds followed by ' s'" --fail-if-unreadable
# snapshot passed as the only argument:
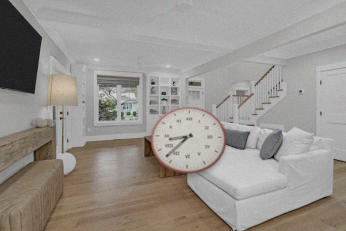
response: 8 h 37 min
